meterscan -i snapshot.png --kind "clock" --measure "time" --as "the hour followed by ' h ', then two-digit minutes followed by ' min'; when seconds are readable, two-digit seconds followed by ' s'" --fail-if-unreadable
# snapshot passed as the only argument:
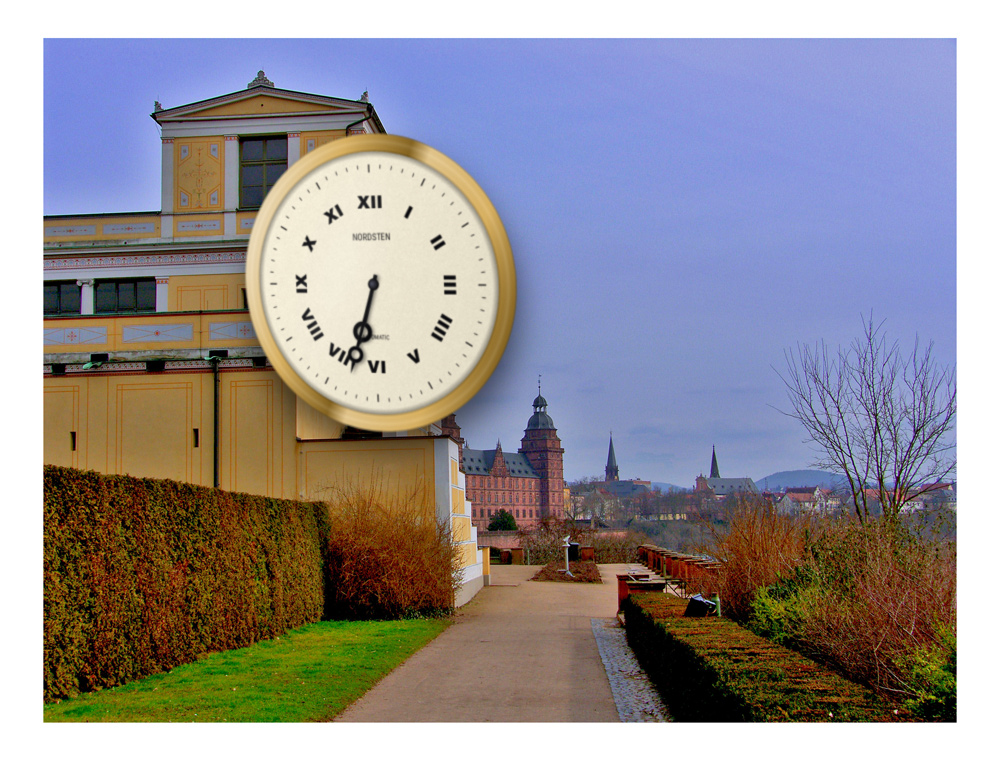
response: 6 h 33 min
